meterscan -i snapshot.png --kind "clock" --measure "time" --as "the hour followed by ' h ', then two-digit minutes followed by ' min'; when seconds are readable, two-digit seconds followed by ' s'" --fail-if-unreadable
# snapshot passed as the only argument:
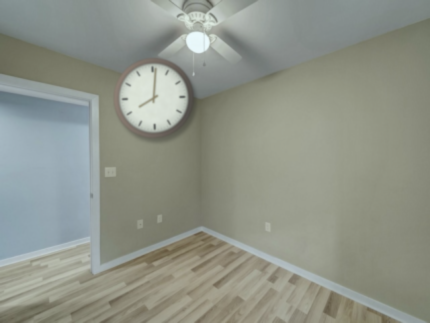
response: 8 h 01 min
